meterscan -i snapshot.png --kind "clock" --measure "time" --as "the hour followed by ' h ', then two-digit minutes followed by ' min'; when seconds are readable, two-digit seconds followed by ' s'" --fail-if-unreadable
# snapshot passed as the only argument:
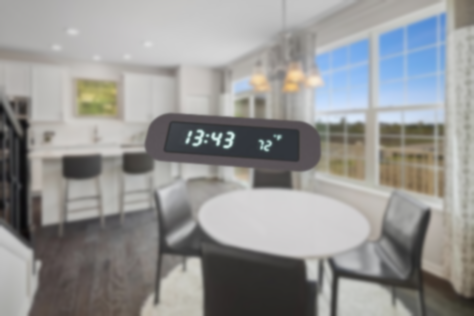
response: 13 h 43 min
